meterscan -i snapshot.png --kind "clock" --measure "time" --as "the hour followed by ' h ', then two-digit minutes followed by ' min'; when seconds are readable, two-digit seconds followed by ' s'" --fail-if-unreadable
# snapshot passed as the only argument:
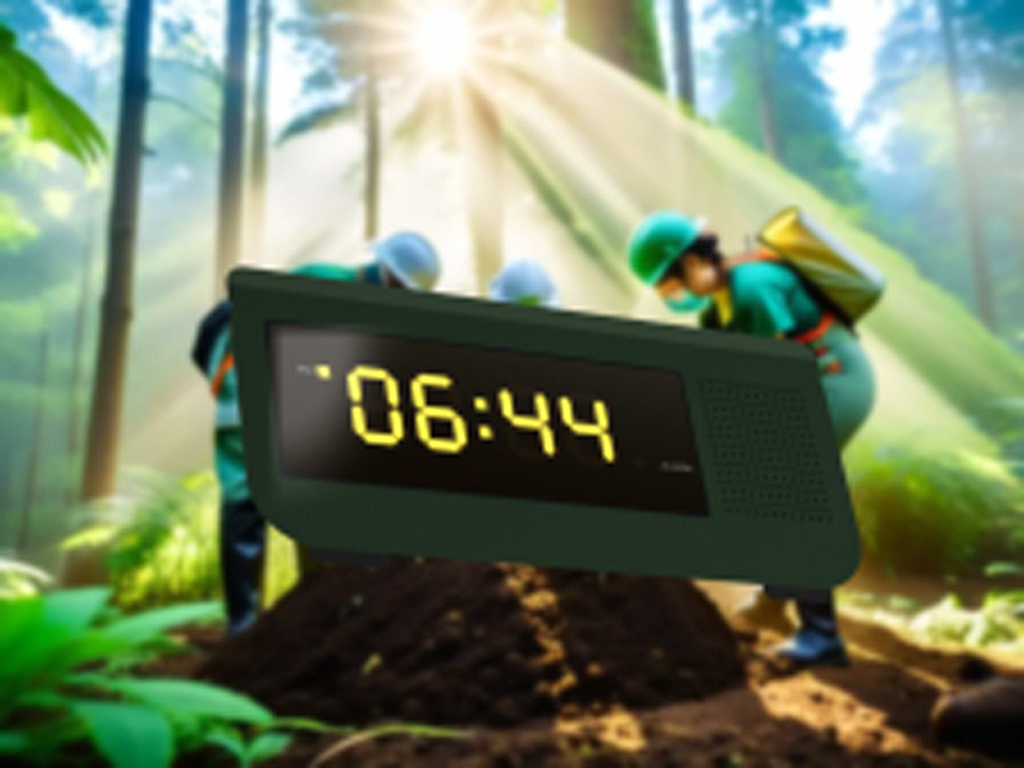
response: 6 h 44 min
